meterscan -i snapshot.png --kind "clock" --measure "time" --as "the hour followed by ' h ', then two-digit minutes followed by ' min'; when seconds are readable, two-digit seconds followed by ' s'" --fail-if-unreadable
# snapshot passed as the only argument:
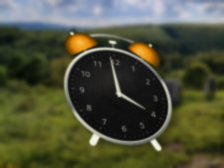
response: 3 h 59 min
